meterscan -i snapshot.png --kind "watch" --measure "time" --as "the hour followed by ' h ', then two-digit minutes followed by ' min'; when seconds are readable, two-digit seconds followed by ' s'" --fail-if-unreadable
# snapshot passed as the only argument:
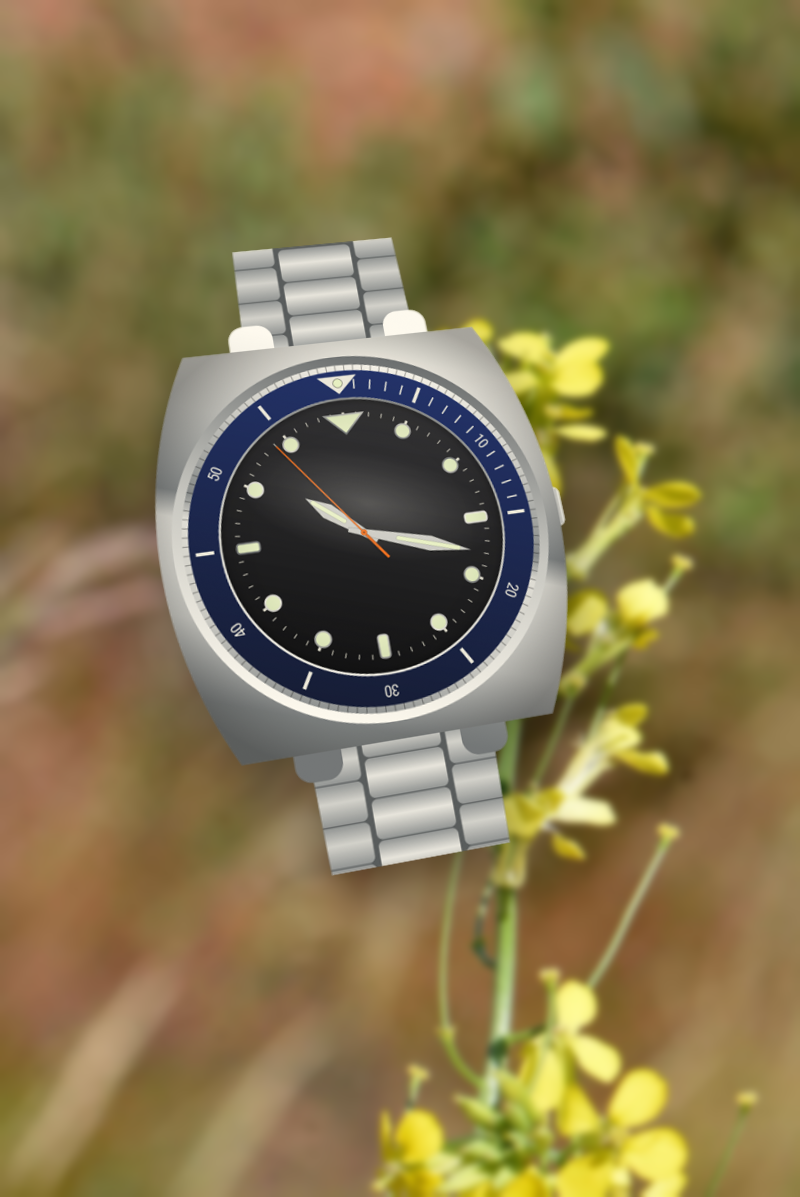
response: 10 h 17 min 54 s
